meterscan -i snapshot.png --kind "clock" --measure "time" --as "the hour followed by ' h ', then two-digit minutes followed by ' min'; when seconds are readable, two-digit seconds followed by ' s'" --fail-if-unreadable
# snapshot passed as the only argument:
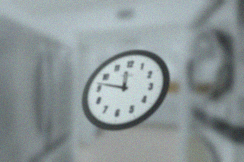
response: 11 h 47 min
